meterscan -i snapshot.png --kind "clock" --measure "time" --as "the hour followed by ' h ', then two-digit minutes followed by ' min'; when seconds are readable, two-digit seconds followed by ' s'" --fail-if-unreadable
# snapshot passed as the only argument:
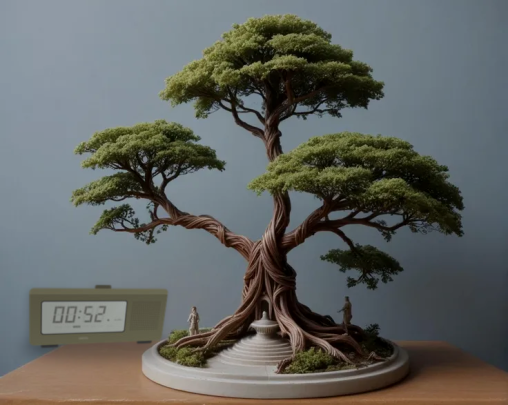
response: 0 h 52 min
